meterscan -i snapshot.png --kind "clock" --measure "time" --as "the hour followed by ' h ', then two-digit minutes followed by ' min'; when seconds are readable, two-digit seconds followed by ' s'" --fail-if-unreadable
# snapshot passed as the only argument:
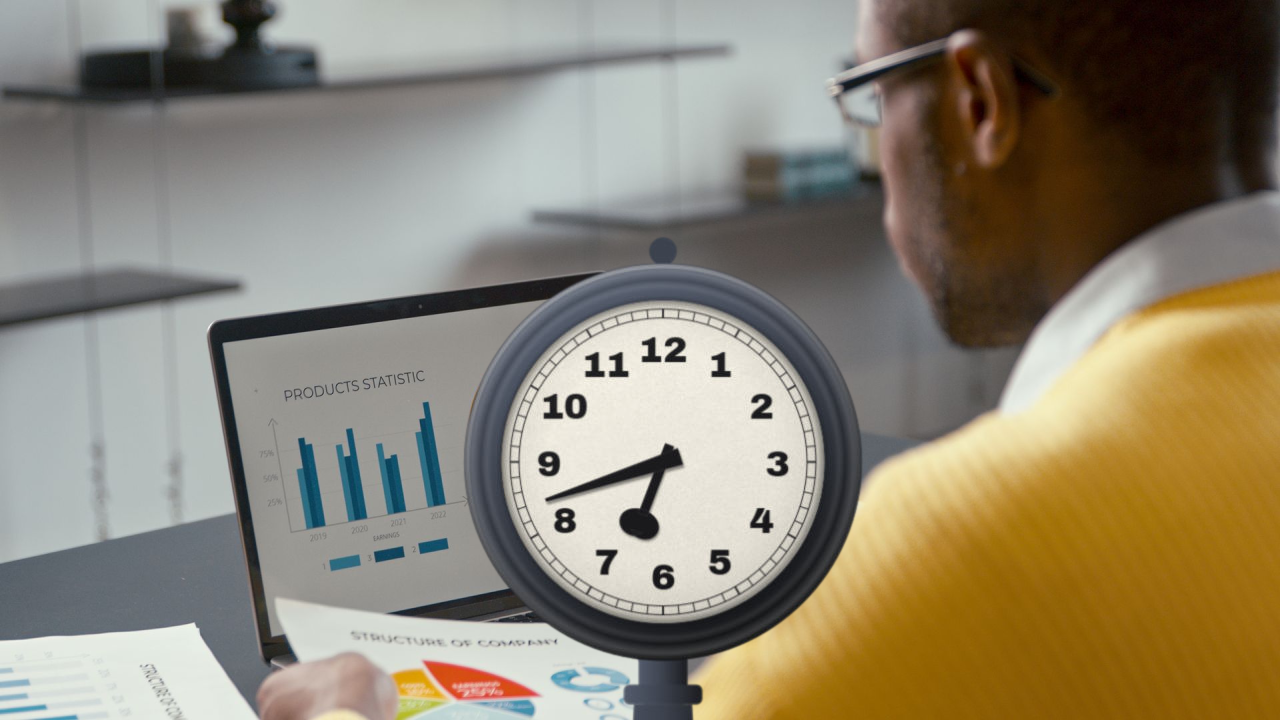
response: 6 h 42 min
